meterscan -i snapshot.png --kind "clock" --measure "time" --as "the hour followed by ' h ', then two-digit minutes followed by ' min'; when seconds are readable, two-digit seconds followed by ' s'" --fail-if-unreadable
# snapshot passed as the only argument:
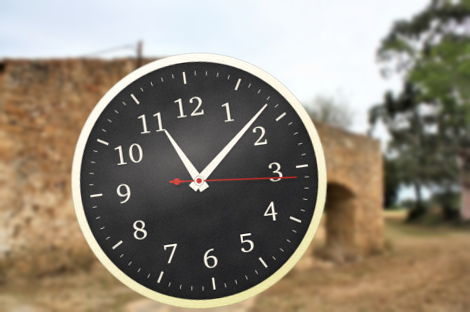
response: 11 h 08 min 16 s
